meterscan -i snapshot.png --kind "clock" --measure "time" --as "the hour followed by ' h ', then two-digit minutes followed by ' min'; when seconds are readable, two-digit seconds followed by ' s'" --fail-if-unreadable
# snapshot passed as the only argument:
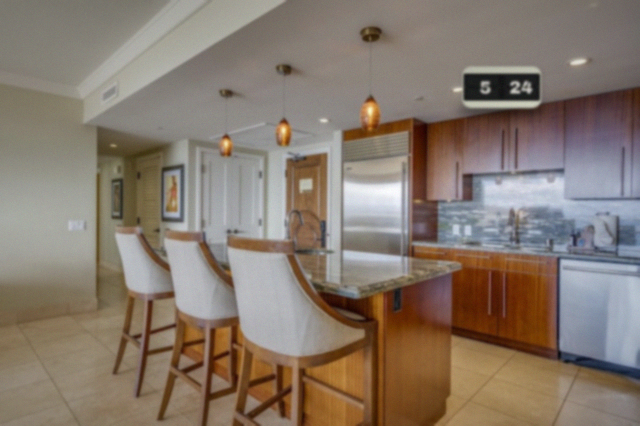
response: 5 h 24 min
